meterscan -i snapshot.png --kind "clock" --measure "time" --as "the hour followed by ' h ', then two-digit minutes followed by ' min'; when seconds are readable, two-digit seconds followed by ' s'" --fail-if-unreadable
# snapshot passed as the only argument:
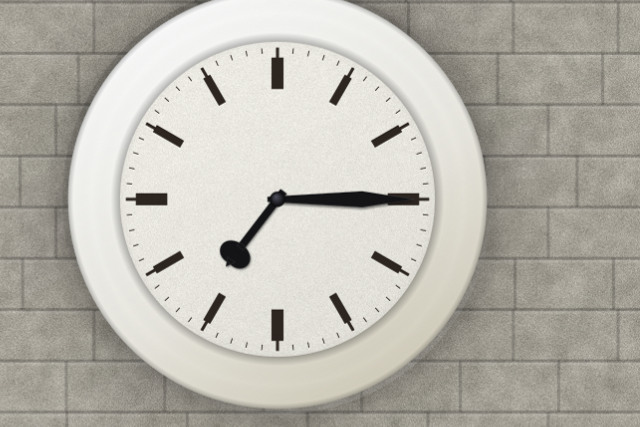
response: 7 h 15 min
